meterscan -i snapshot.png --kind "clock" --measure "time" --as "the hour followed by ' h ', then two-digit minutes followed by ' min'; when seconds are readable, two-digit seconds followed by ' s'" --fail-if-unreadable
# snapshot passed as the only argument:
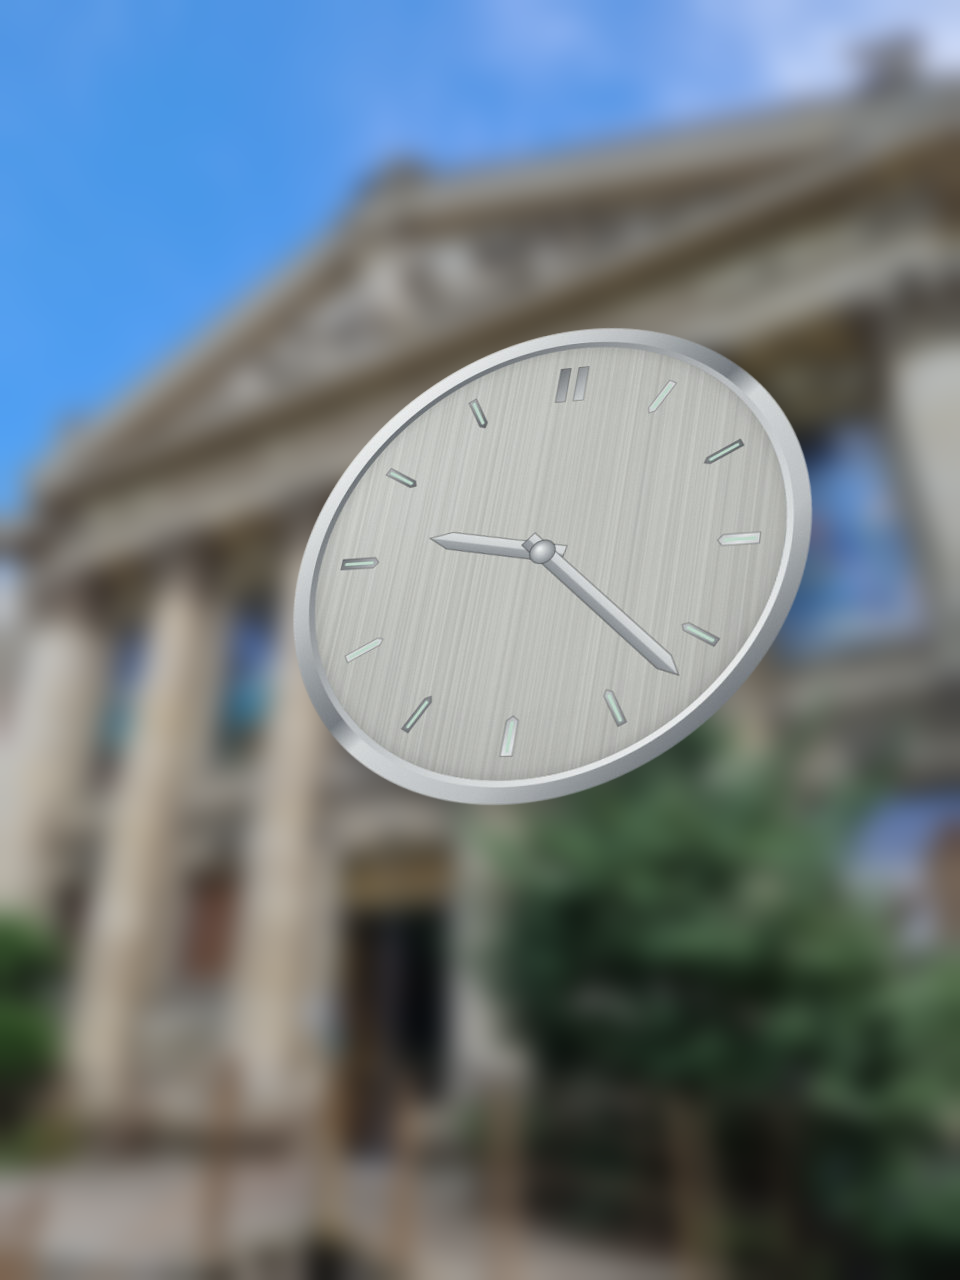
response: 9 h 22 min
